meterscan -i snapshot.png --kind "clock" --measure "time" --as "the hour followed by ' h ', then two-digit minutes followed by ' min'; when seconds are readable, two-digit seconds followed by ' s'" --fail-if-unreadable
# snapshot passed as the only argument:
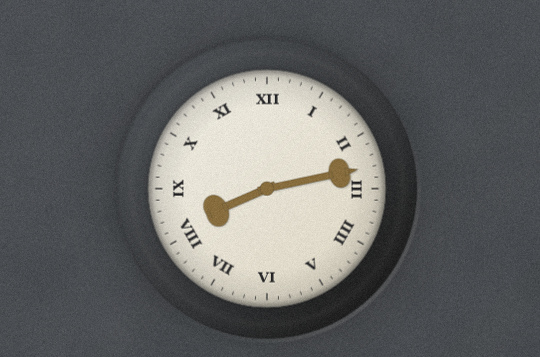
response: 8 h 13 min
